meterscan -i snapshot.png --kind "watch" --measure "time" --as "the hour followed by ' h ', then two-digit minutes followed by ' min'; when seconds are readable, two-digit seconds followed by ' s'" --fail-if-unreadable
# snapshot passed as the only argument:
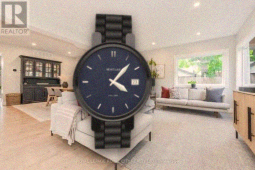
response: 4 h 07 min
